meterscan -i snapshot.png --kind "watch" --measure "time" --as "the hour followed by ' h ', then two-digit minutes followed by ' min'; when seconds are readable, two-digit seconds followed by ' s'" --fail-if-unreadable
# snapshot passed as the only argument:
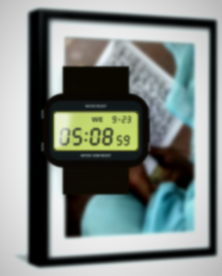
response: 5 h 08 min
